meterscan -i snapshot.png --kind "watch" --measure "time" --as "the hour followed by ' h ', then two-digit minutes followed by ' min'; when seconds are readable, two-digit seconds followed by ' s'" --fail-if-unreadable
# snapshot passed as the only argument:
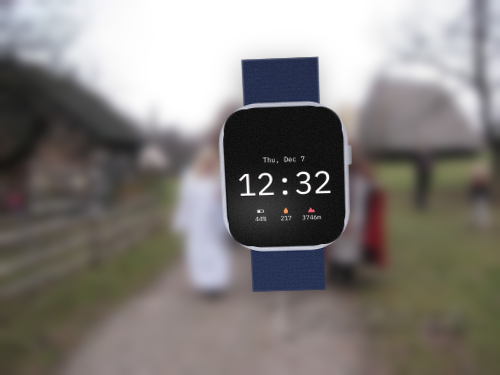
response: 12 h 32 min
